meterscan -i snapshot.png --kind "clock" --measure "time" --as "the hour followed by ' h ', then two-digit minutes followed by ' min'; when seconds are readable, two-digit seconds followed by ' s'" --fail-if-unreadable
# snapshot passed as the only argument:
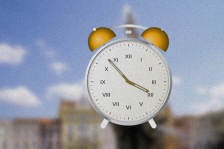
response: 3 h 53 min
